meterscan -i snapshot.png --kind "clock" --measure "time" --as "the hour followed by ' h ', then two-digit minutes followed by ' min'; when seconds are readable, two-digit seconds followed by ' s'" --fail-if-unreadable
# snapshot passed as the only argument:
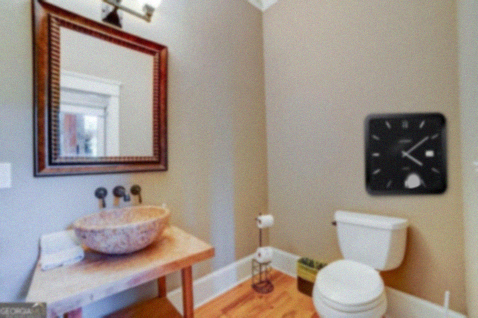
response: 4 h 09 min
